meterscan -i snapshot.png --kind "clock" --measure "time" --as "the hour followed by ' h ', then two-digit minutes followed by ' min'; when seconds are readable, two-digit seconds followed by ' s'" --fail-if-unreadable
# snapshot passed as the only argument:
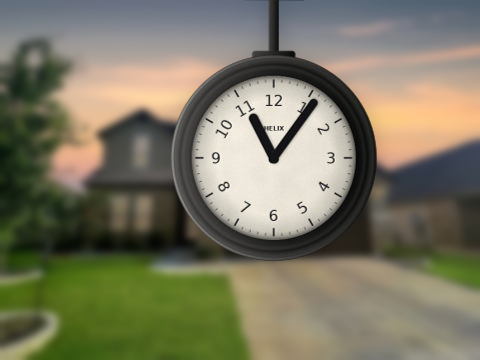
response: 11 h 06 min
